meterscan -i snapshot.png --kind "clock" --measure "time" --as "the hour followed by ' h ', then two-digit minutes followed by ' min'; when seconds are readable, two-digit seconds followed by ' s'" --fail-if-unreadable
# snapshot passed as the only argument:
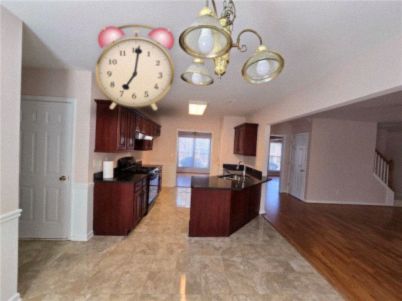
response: 7 h 01 min
